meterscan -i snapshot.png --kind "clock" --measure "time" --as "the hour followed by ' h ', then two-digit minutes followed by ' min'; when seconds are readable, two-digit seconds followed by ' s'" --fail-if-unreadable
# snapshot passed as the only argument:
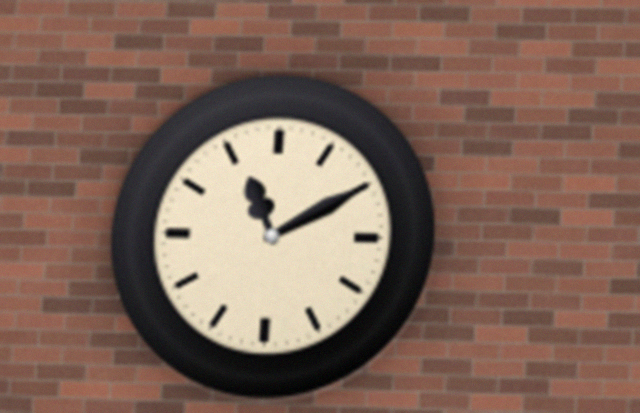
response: 11 h 10 min
